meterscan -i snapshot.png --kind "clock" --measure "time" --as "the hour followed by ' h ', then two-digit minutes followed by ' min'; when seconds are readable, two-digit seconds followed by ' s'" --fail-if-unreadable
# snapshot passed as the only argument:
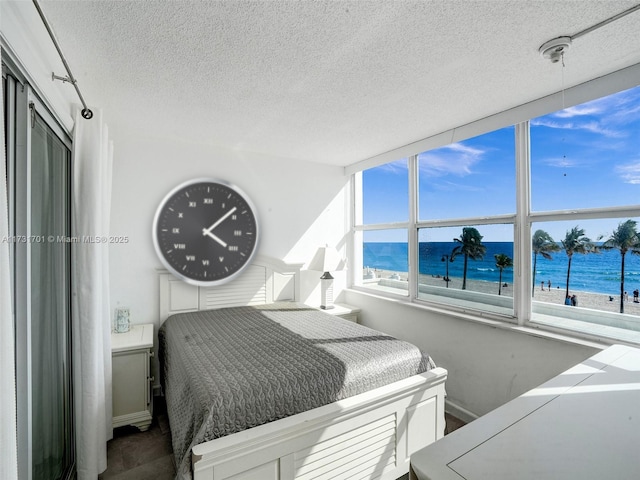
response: 4 h 08 min
